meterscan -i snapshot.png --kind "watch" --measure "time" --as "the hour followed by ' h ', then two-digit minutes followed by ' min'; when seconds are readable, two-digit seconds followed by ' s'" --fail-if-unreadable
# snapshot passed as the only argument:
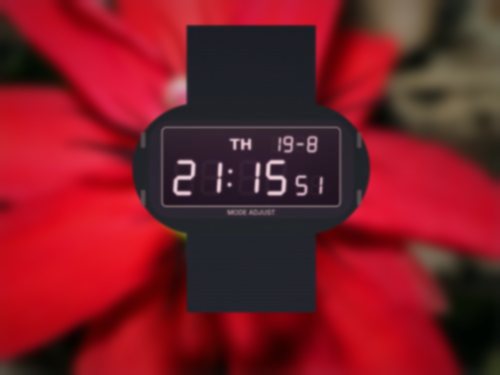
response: 21 h 15 min 51 s
